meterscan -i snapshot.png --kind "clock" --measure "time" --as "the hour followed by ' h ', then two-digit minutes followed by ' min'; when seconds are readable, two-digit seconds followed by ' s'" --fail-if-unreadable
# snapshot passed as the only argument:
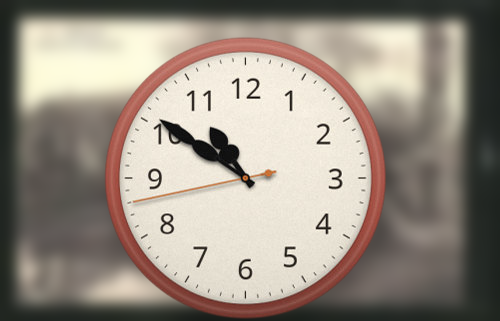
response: 10 h 50 min 43 s
